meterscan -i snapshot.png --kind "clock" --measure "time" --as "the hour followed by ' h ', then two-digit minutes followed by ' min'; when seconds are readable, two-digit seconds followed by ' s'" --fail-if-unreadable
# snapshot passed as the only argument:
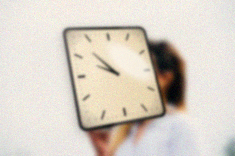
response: 9 h 53 min
